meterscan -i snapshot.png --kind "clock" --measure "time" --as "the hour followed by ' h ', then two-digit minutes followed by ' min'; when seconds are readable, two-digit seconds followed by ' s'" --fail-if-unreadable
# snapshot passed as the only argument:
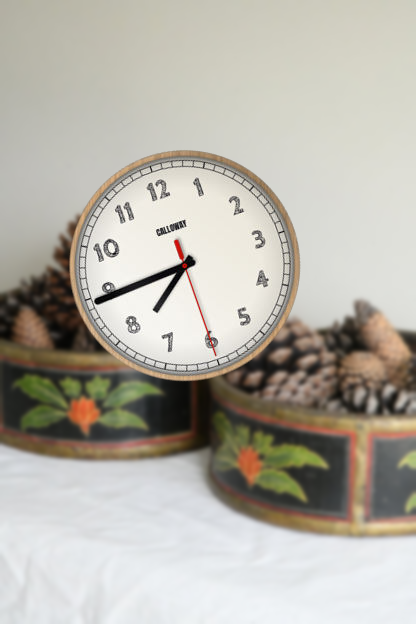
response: 7 h 44 min 30 s
